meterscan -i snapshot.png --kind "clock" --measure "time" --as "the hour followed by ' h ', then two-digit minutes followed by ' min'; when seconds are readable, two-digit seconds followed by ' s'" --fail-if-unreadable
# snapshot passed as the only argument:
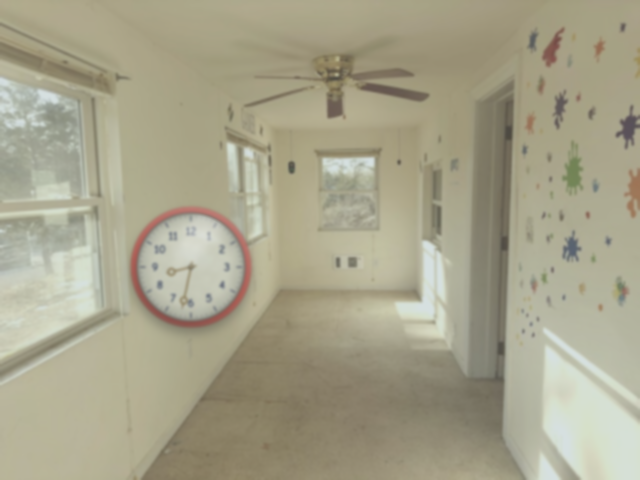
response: 8 h 32 min
